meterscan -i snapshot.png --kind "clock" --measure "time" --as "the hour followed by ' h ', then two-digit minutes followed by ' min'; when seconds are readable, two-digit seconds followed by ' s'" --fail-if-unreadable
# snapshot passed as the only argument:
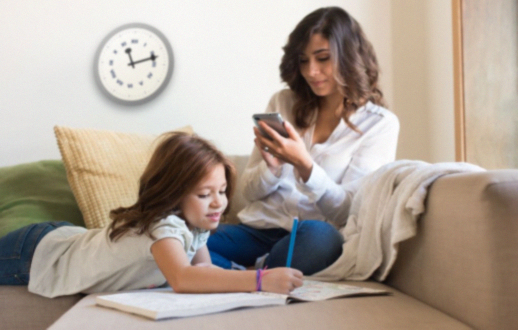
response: 11 h 12 min
